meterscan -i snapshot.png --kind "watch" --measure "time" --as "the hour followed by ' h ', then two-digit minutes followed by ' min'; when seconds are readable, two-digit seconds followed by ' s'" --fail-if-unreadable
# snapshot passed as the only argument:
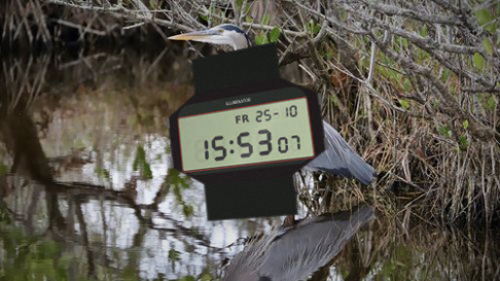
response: 15 h 53 min 07 s
